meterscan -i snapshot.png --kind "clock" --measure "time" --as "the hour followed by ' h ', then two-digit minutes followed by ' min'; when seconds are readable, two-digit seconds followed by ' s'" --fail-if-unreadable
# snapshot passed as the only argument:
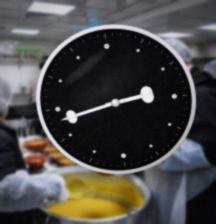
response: 2 h 43 min
